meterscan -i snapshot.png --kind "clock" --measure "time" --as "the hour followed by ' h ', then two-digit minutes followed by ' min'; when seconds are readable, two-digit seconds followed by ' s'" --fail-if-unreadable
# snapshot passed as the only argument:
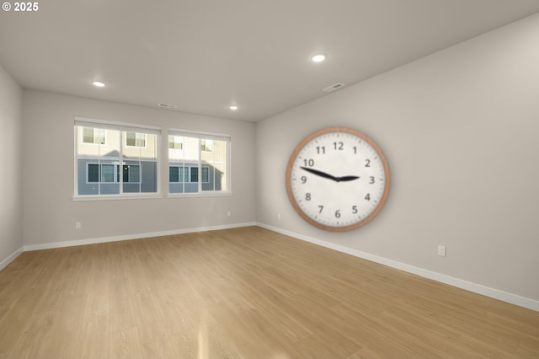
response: 2 h 48 min
